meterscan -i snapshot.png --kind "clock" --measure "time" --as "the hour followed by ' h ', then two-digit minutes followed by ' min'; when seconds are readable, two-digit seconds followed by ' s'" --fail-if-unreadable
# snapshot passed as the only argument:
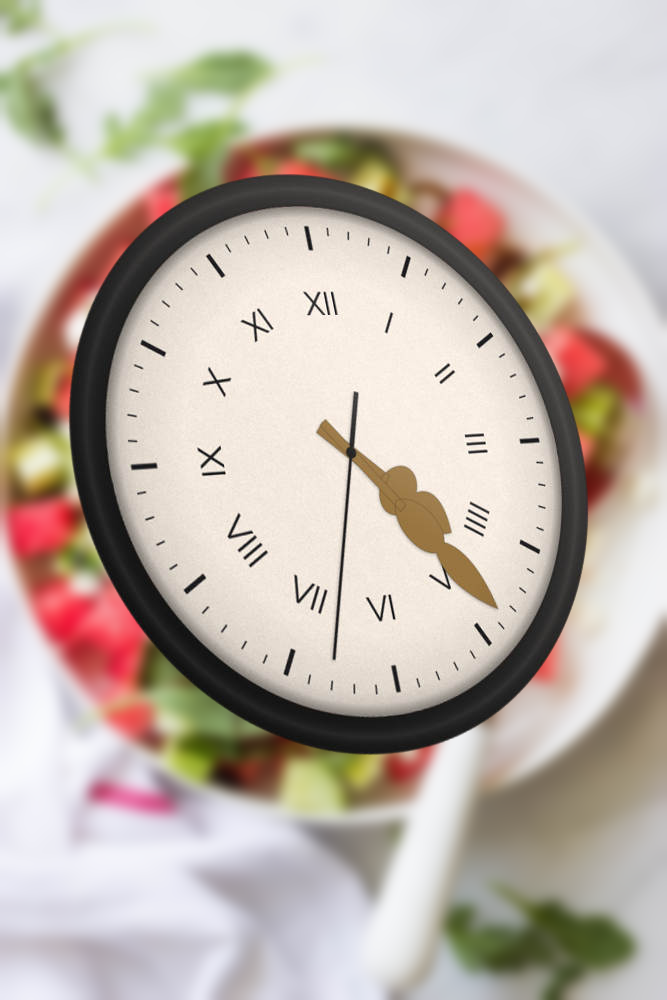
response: 4 h 23 min 33 s
